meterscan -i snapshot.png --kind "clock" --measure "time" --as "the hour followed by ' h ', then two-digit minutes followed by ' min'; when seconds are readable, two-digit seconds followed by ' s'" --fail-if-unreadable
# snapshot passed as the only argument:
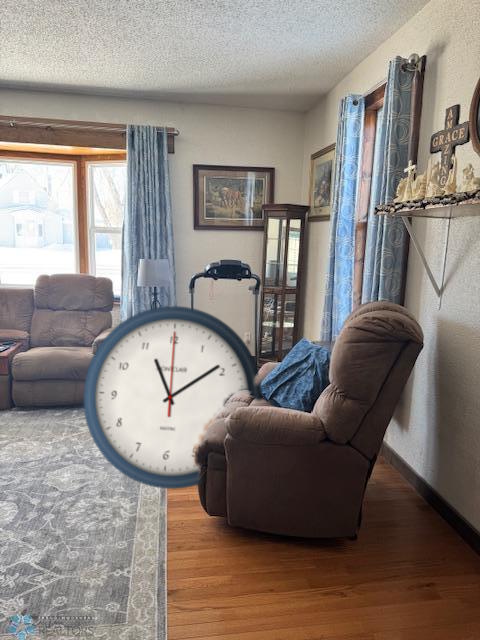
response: 11 h 09 min 00 s
